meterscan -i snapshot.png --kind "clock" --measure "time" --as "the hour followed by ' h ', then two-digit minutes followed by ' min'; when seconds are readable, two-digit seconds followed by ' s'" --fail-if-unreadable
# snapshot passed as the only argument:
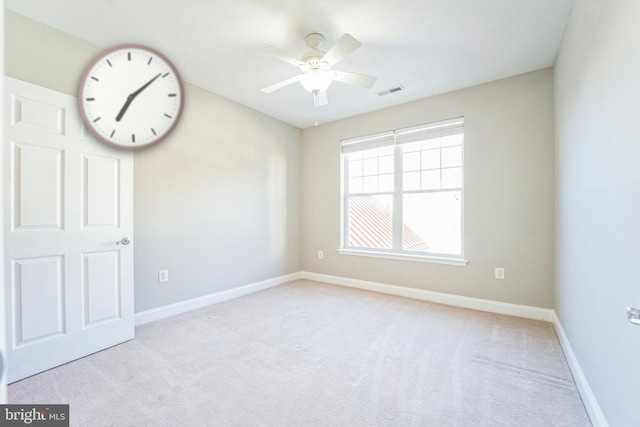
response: 7 h 09 min
